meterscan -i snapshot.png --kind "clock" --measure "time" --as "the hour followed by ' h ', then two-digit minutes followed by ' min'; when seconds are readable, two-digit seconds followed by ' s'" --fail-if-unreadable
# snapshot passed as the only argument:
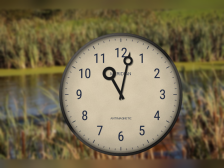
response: 11 h 02 min
